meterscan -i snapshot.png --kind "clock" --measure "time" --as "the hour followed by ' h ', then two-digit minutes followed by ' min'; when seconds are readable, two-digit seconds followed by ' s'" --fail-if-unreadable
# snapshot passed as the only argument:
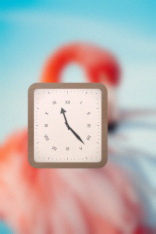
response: 11 h 23 min
